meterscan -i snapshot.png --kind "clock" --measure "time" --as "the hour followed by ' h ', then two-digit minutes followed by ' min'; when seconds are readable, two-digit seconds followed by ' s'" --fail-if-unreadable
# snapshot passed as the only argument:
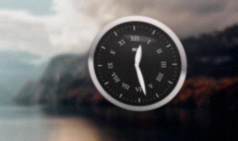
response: 12 h 28 min
